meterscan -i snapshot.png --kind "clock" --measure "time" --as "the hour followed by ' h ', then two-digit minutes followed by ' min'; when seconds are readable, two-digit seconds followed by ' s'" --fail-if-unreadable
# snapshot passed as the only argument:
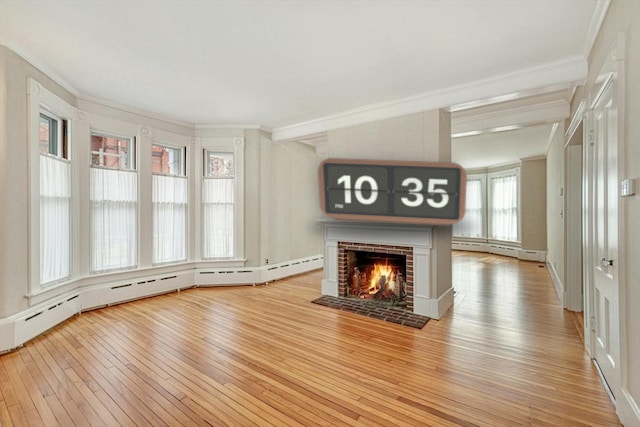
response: 10 h 35 min
